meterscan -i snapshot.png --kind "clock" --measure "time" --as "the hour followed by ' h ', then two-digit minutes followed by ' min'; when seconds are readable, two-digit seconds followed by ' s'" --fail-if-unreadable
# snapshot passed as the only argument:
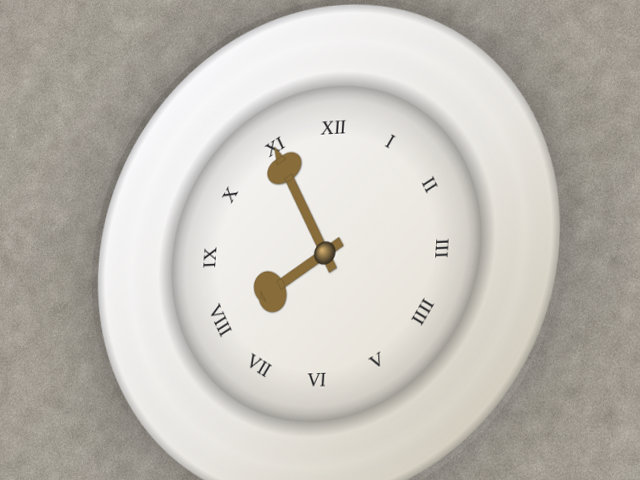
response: 7 h 55 min
